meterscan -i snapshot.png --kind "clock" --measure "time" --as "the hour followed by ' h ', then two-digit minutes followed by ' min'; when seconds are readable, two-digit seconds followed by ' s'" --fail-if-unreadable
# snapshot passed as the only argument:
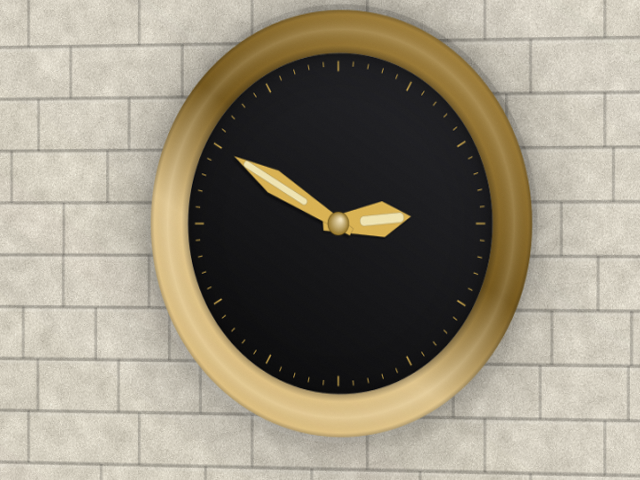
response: 2 h 50 min
